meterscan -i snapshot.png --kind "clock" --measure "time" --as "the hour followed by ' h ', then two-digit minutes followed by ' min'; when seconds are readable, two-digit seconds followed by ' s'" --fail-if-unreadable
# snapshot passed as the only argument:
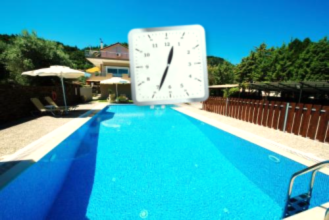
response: 12 h 34 min
